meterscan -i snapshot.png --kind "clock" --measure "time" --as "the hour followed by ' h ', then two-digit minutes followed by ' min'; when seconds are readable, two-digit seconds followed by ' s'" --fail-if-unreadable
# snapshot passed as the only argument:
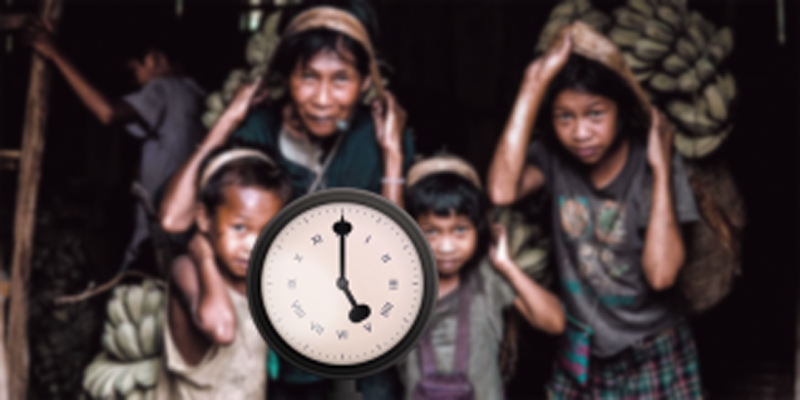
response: 5 h 00 min
